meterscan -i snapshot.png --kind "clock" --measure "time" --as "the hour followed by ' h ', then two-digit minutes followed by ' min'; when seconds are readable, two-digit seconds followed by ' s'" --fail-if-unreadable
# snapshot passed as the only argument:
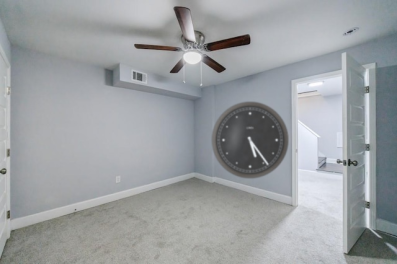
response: 5 h 24 min
